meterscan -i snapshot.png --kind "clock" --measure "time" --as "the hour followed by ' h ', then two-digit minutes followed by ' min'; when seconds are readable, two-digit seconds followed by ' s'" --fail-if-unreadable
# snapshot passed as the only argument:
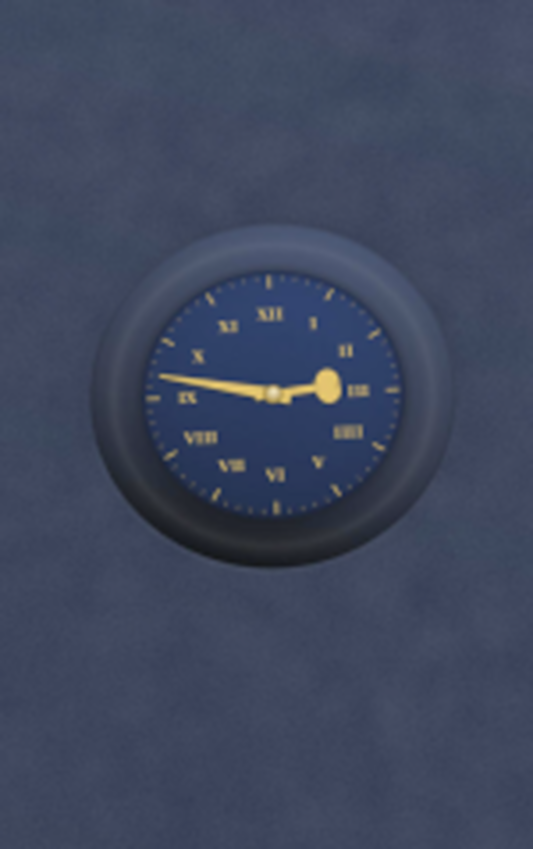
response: 2 h 47 min
